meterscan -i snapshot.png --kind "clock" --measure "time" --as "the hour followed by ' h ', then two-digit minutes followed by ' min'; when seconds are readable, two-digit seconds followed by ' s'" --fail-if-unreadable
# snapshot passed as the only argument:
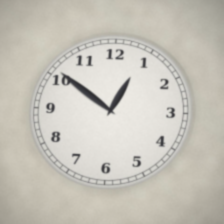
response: 12 h 51 min
